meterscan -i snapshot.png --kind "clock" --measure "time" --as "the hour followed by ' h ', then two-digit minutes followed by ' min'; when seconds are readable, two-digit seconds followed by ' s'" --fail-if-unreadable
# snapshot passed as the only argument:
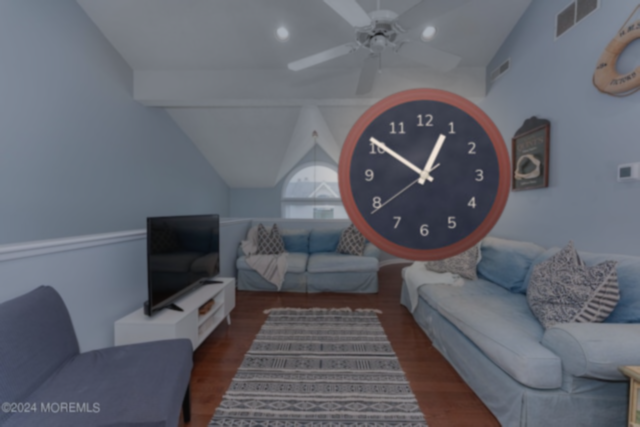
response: 12 h 50 min 39 s
